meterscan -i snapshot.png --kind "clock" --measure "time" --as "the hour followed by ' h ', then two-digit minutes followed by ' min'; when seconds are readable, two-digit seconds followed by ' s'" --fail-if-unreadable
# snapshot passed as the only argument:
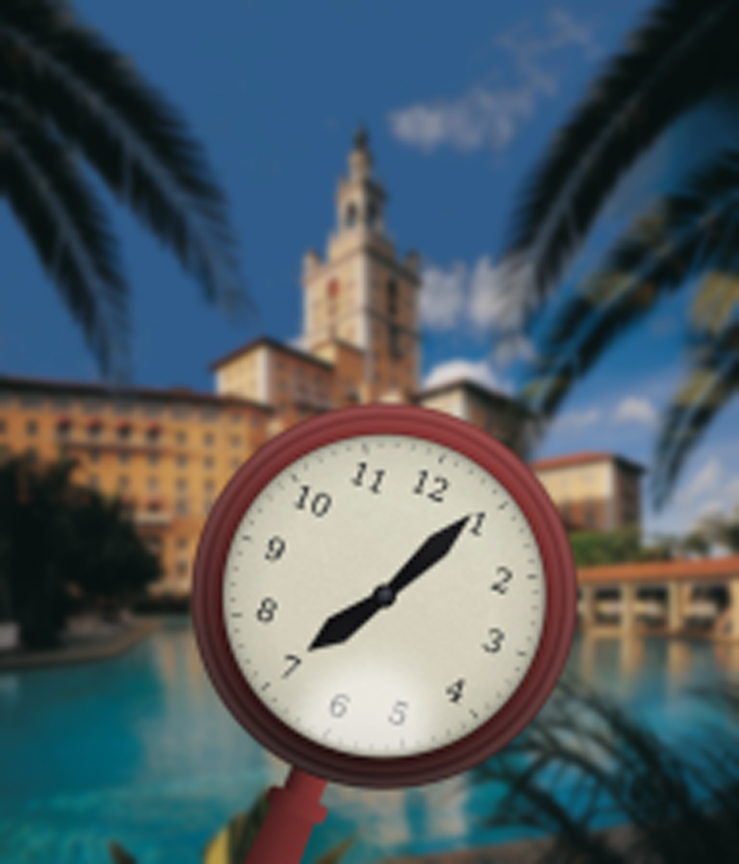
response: 7 h 04 min
